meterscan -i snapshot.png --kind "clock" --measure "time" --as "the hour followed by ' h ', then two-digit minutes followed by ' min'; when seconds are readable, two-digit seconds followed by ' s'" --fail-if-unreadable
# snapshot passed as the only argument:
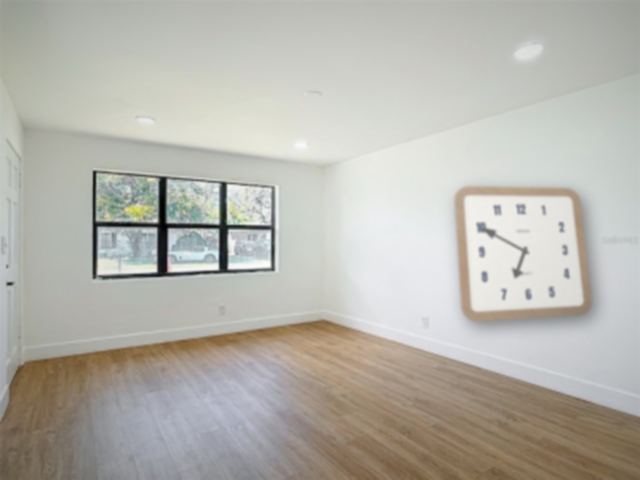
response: 6 h 50 min
